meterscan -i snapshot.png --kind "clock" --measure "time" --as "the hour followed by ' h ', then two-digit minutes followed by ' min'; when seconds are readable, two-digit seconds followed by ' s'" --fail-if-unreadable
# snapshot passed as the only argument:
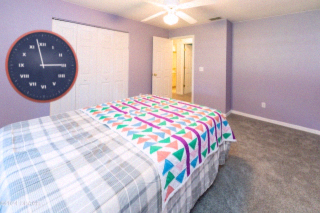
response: 2 h 58 min
